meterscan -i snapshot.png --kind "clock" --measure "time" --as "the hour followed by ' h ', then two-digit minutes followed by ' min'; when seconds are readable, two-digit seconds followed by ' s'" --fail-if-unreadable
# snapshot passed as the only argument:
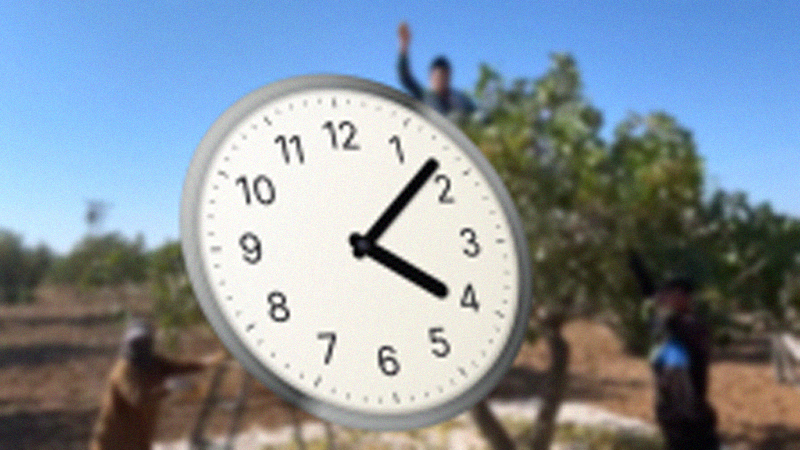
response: 4 h 08 min
